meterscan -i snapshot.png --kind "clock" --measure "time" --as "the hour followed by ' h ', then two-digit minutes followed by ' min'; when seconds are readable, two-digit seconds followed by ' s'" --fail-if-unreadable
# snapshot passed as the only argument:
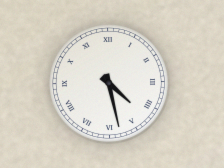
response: 4 h 28 min
